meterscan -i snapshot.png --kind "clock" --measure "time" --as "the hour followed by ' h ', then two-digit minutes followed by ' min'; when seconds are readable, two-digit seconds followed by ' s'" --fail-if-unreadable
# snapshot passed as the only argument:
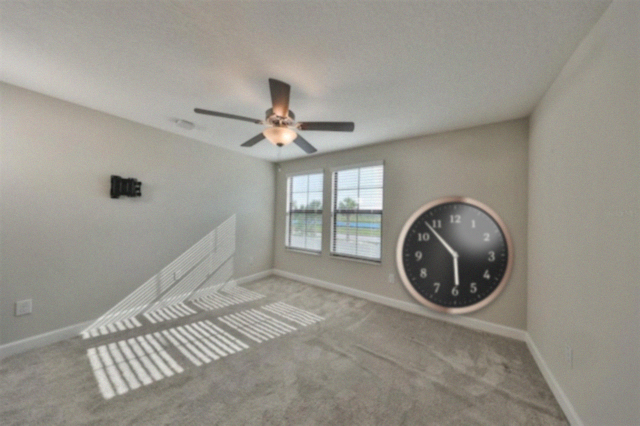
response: 5 h 53 min
